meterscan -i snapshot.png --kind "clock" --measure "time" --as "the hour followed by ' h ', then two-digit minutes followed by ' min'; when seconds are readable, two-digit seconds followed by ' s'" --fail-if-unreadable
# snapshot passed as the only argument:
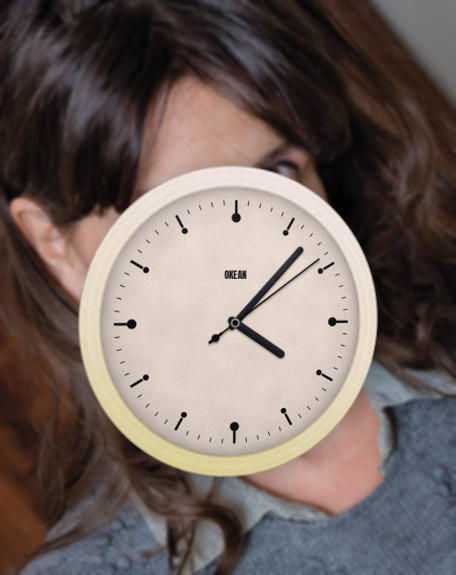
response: 4 h 07 min 09 s
